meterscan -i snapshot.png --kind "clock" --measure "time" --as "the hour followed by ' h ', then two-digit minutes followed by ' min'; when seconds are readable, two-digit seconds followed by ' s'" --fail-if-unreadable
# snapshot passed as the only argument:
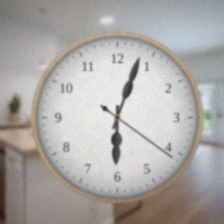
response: 6 h 03 min 21 s
